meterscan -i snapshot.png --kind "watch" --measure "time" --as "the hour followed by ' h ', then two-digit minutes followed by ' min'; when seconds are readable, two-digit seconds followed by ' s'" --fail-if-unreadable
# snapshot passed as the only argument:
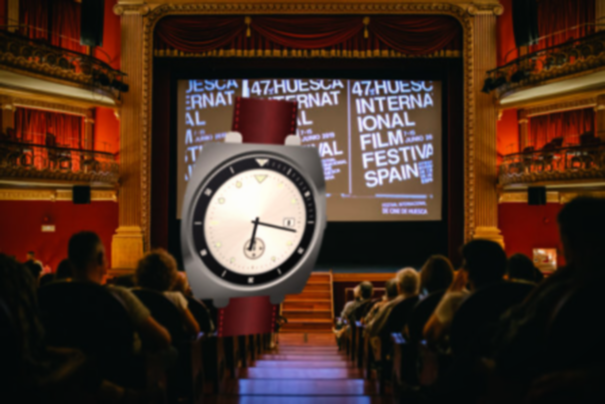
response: 6 h 17 min
